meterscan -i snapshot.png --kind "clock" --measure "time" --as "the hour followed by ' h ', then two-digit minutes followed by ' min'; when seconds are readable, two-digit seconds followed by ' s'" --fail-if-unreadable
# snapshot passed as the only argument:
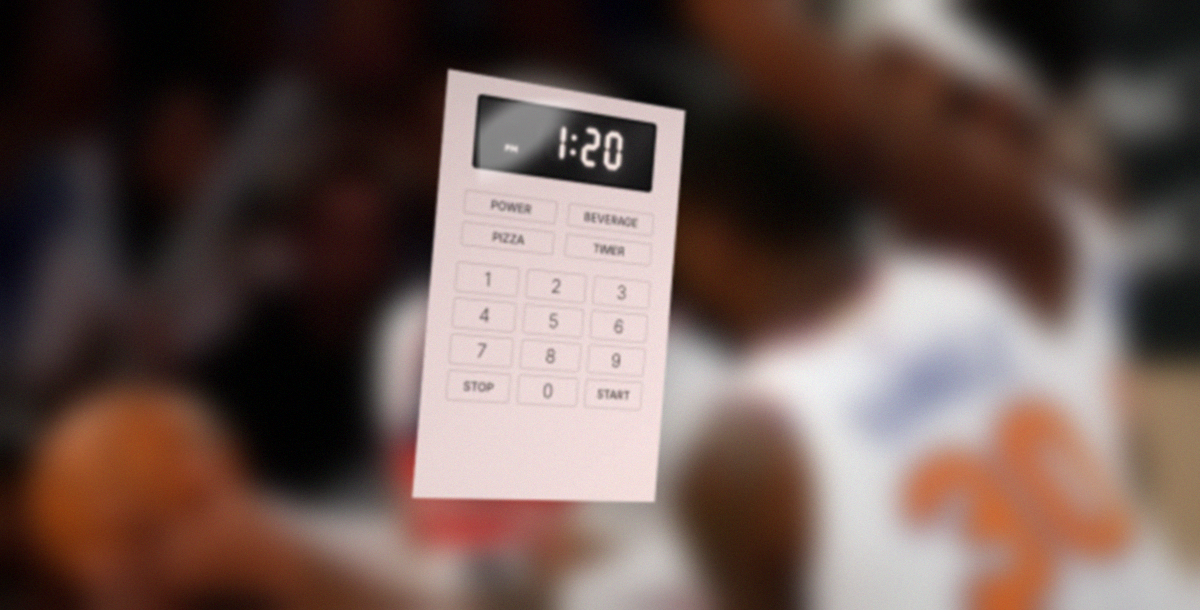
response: 1 h 20 min
